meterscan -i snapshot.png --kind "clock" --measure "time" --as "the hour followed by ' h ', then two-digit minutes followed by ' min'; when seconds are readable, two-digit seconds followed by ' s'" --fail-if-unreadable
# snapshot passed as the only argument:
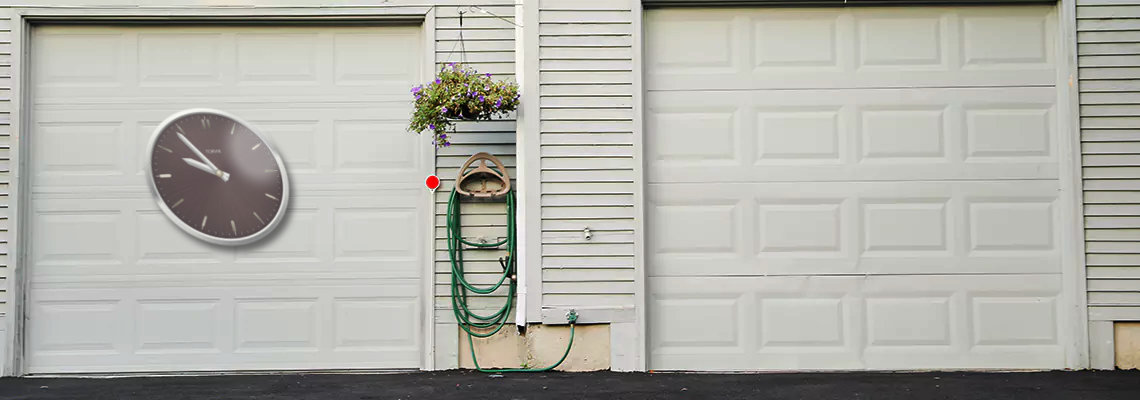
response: 9 h 54 min
